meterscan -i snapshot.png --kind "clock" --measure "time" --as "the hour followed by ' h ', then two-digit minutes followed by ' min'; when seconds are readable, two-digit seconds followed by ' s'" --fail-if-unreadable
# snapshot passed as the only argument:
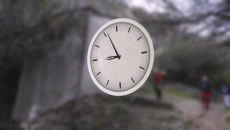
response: 8 h 56 min
